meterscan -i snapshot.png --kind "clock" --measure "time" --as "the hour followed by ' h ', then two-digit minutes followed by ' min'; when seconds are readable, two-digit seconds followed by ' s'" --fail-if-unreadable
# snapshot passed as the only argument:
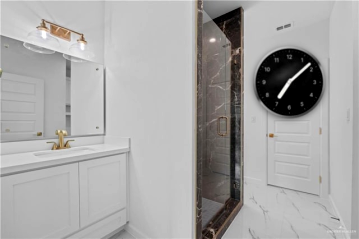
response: 7 h 08 min
